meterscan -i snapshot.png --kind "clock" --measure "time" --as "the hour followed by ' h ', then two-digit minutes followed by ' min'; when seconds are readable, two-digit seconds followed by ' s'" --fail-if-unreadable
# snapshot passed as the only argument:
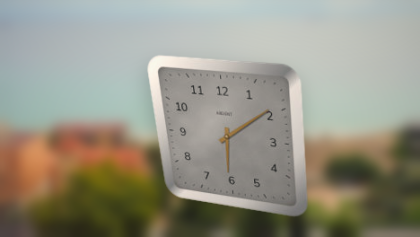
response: 6 h 09 min
